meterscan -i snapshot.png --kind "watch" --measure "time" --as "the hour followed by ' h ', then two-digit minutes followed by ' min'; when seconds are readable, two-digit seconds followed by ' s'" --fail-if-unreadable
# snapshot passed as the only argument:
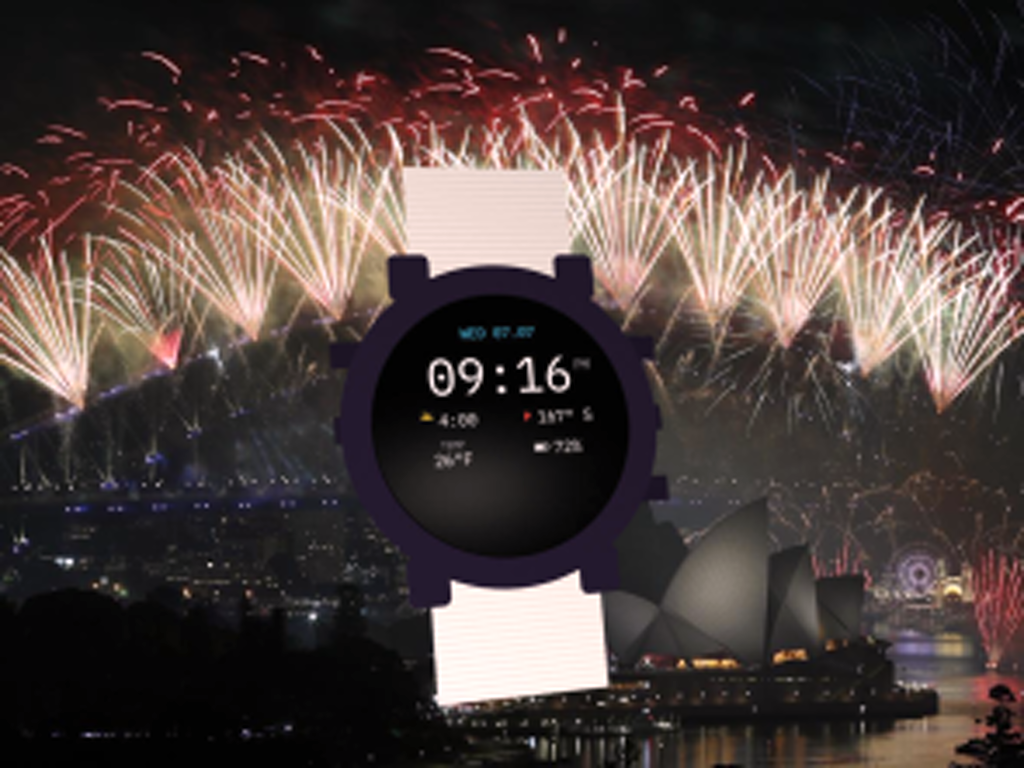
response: 9 h 16 min
